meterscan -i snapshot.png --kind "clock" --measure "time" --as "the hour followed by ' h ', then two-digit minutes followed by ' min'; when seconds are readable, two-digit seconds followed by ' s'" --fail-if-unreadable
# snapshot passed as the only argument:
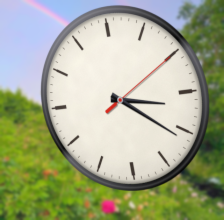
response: 3 h 21 min 10 s
